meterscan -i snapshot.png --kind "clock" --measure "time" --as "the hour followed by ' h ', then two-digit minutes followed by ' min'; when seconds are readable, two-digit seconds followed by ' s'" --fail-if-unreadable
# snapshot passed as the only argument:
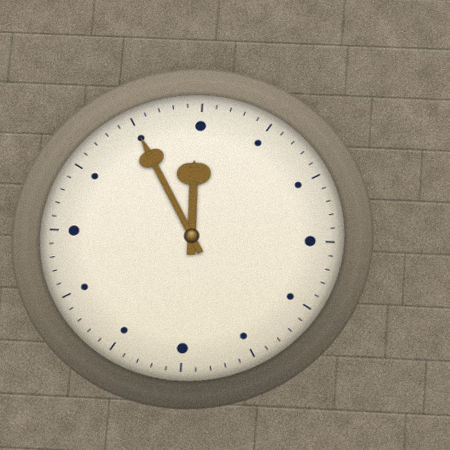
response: 11 h 55 min
